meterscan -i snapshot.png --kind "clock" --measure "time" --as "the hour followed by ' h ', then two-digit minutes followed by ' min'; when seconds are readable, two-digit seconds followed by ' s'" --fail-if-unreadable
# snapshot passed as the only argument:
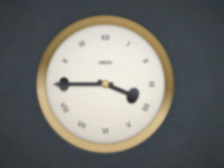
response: 3 h 45 min
